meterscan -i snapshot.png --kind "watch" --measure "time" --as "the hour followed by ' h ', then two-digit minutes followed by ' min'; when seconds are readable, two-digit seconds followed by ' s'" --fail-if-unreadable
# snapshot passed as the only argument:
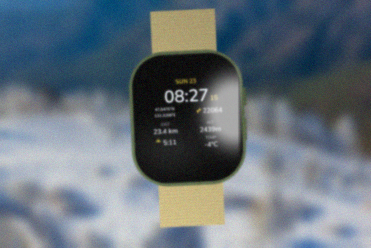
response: 8 h 27 min
